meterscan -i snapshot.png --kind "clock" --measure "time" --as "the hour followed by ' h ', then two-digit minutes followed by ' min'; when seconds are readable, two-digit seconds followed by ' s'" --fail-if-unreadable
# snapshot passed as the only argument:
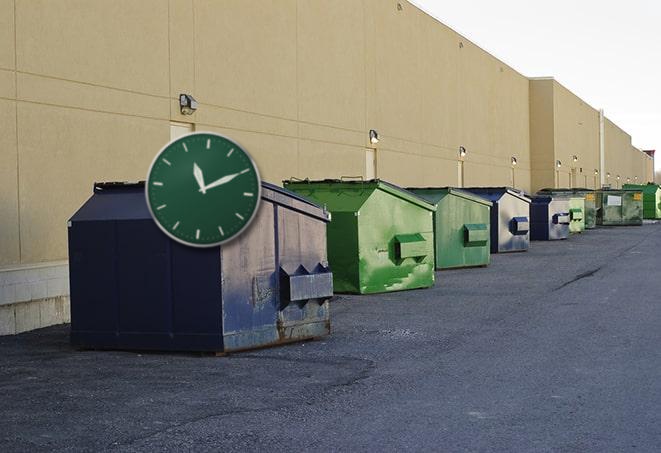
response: 11 h 10 min
